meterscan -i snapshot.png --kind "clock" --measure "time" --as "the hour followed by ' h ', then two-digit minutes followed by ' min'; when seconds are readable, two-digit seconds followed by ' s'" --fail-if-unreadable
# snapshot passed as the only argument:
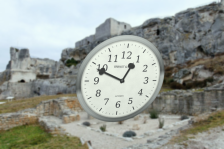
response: 12 h 49 min
